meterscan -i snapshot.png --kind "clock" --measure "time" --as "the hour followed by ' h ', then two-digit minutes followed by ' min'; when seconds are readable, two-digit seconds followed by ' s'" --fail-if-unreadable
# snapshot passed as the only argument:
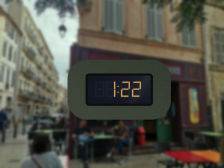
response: 1 h 22 min
